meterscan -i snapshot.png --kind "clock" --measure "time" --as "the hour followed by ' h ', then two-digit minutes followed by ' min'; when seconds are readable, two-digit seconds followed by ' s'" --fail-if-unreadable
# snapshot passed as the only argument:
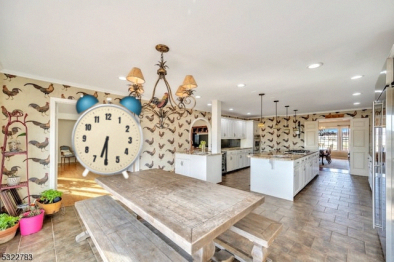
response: 6 h 30 min
